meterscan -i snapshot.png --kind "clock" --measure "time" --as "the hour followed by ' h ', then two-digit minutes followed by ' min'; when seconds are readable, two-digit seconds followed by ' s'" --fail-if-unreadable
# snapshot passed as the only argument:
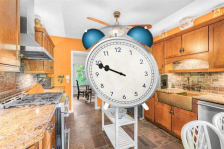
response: 9 h 49 min
